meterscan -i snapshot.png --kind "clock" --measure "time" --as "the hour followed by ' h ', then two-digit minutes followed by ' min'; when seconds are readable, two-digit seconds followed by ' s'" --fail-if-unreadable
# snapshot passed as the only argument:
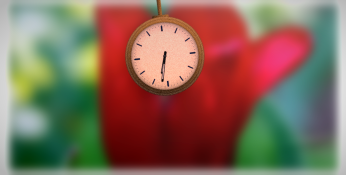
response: 6 h 32 min
